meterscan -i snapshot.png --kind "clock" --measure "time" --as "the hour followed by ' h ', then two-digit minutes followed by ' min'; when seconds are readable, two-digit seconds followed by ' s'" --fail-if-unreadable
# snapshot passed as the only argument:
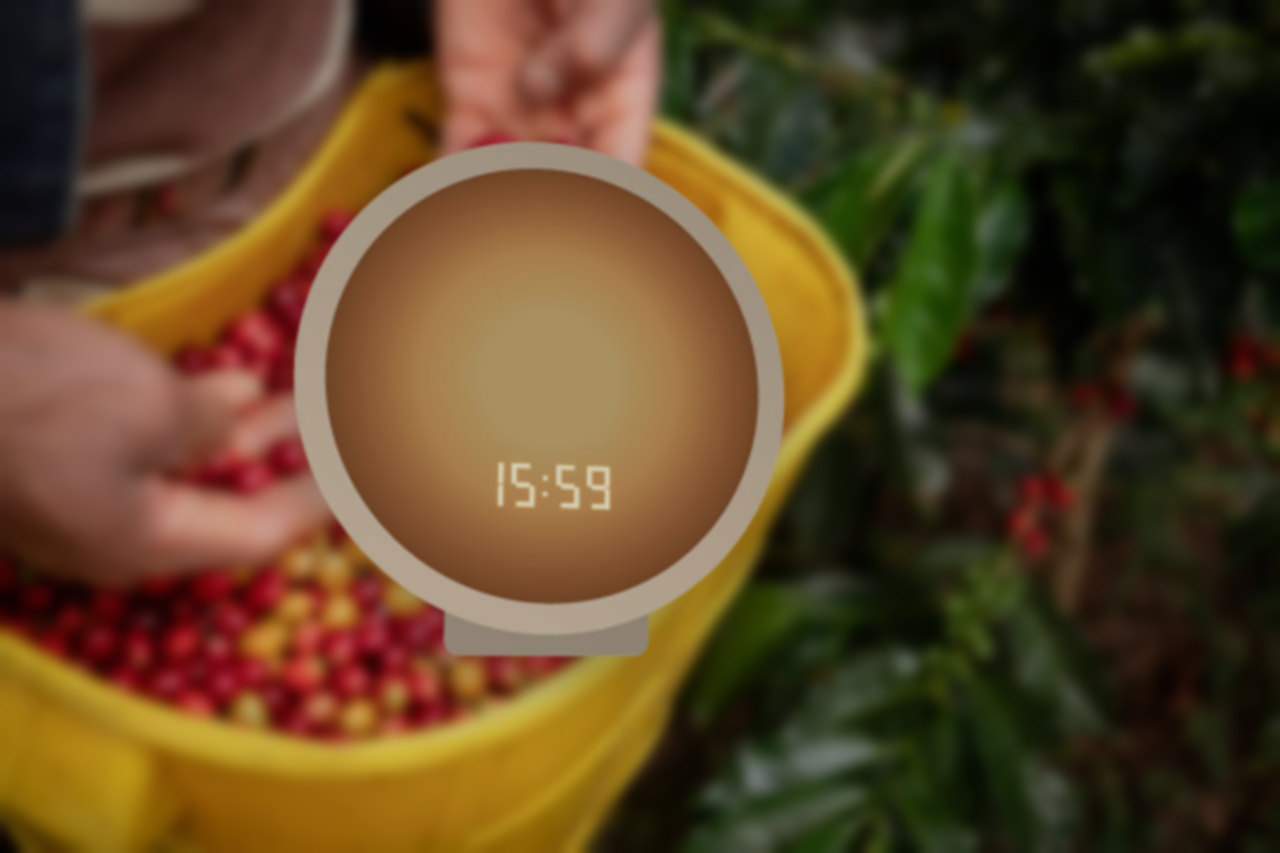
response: 15 h 59 min
